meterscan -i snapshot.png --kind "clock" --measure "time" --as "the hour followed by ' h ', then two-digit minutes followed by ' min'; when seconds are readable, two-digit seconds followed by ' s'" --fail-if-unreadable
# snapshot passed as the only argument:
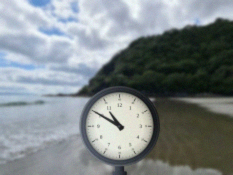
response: 10 h 50 min
